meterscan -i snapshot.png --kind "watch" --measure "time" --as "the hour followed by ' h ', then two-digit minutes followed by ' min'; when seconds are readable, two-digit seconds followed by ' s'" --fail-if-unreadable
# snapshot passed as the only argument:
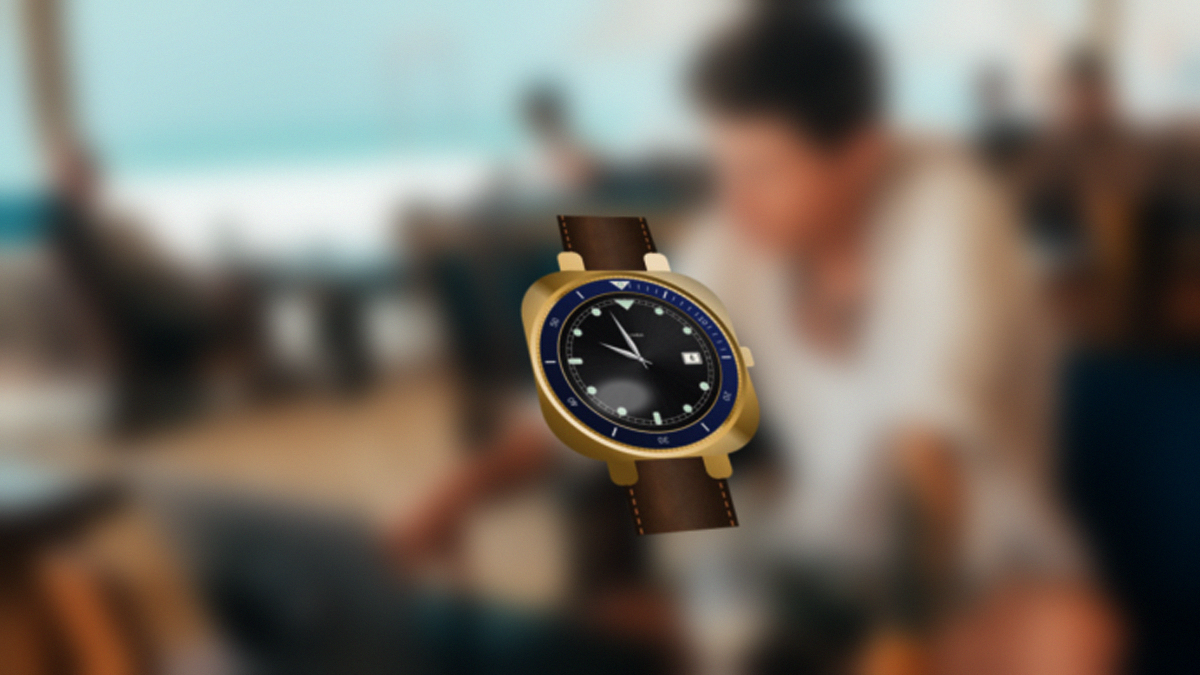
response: 9 h 57 min
